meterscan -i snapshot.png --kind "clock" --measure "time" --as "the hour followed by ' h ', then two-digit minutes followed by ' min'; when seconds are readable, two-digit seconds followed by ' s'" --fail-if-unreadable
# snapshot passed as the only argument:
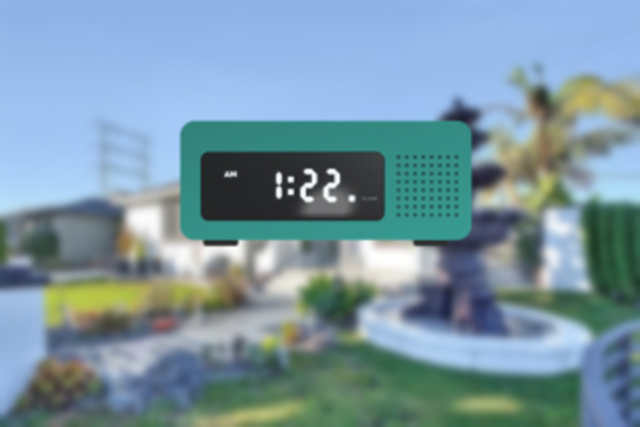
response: 1 h 22 min
